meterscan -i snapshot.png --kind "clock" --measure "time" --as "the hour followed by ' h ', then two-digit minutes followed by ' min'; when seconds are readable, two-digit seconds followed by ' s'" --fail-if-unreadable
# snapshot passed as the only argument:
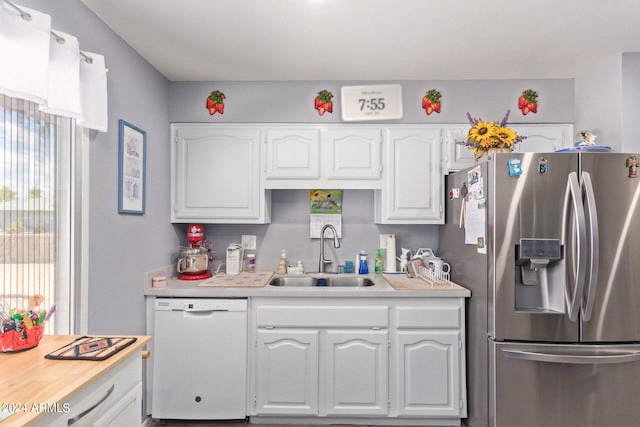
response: 7 h 55 min
